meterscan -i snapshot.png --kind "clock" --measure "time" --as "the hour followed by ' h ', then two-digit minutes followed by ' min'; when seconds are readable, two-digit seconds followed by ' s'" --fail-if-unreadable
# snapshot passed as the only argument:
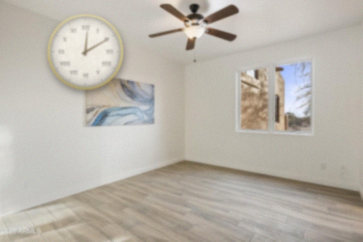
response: 12 h 10 min
